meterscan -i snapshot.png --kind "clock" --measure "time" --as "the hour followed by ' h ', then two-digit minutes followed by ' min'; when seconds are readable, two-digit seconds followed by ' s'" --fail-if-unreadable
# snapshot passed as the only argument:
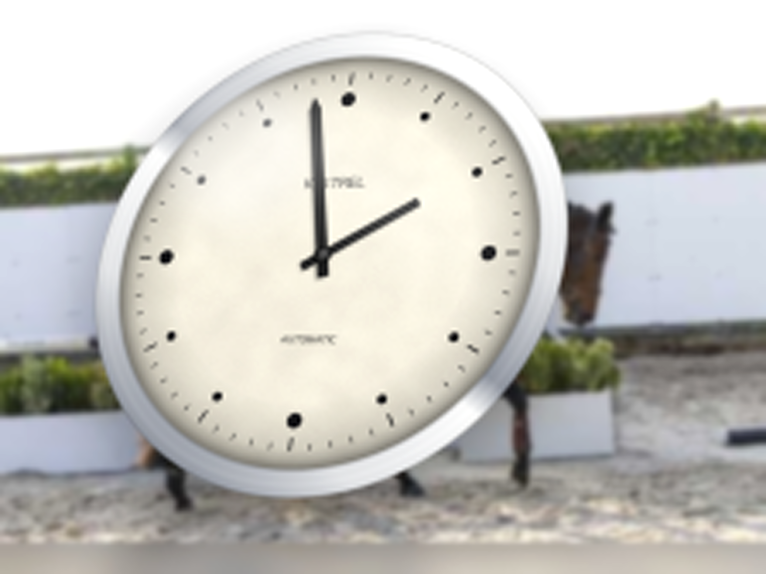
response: 1 h 58 min
